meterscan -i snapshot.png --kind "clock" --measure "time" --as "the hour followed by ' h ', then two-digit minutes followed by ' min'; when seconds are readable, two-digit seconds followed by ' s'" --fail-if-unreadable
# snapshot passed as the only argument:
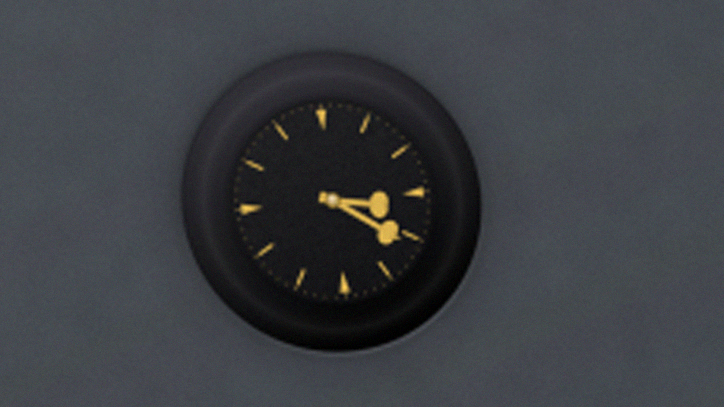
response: 3 h 21 min
